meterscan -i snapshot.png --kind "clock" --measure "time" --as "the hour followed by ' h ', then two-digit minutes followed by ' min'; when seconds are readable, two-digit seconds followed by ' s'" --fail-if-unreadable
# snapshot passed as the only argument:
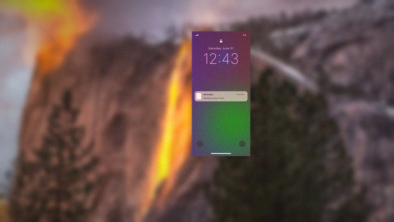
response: 12 h 43 min
